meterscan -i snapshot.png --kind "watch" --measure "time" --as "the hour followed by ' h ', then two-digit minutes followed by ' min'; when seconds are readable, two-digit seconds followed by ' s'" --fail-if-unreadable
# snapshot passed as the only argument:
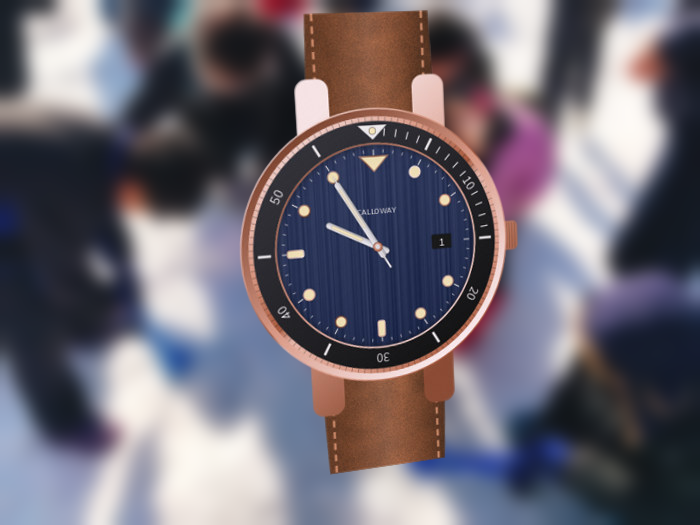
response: 9 h 54 min 55 s
